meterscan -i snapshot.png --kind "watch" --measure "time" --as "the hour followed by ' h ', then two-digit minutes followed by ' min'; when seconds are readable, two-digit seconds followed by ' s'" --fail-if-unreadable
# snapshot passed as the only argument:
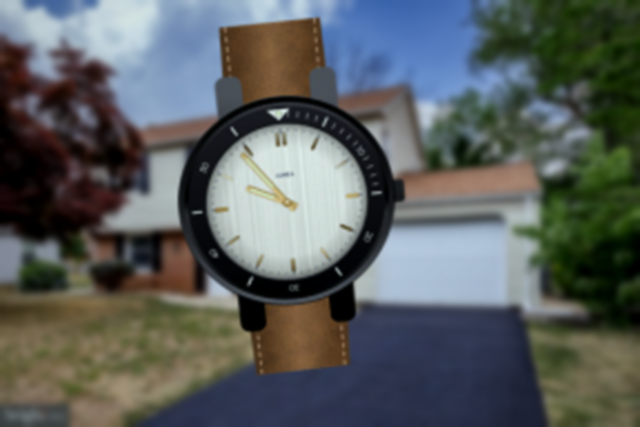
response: 9 h 54 min
